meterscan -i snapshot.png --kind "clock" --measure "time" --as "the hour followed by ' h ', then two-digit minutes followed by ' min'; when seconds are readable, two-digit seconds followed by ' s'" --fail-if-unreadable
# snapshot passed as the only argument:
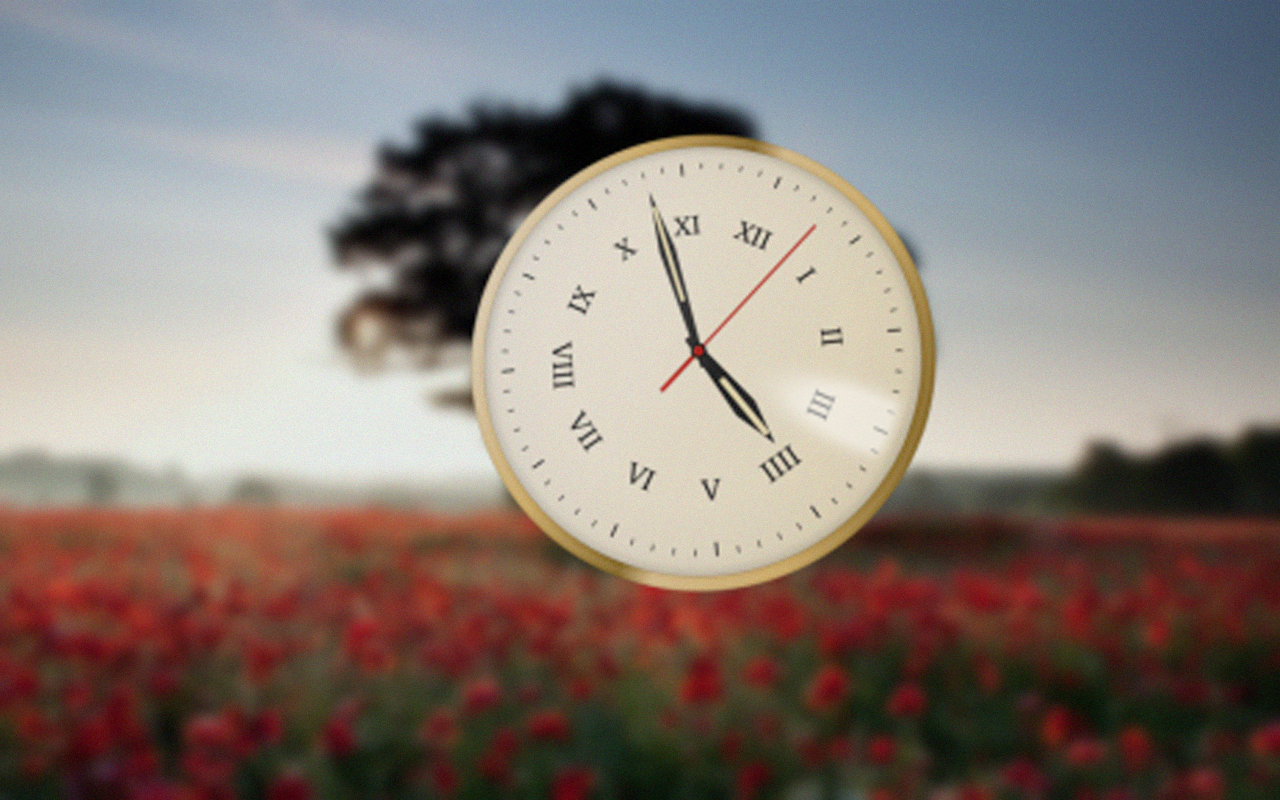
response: 3 h 53 min 03 s
